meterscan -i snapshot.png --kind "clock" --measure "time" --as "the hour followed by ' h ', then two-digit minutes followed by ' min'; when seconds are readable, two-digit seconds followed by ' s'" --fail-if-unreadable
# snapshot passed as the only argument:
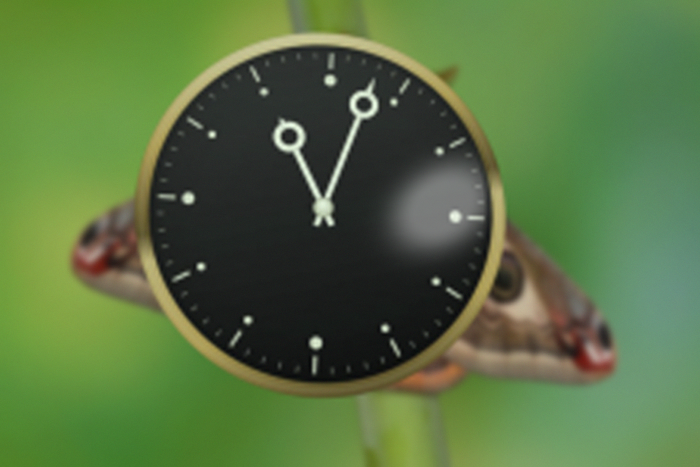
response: 11 h 03 min
